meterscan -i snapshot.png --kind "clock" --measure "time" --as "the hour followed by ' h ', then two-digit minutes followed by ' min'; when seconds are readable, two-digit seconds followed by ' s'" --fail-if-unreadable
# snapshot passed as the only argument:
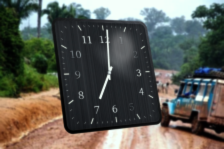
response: 7 h 01 min
